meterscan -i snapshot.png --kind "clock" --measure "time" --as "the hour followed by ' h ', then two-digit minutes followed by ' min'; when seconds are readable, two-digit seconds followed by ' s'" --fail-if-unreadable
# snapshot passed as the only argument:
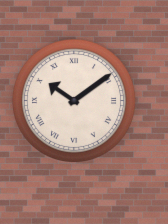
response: 10 h 09 min
